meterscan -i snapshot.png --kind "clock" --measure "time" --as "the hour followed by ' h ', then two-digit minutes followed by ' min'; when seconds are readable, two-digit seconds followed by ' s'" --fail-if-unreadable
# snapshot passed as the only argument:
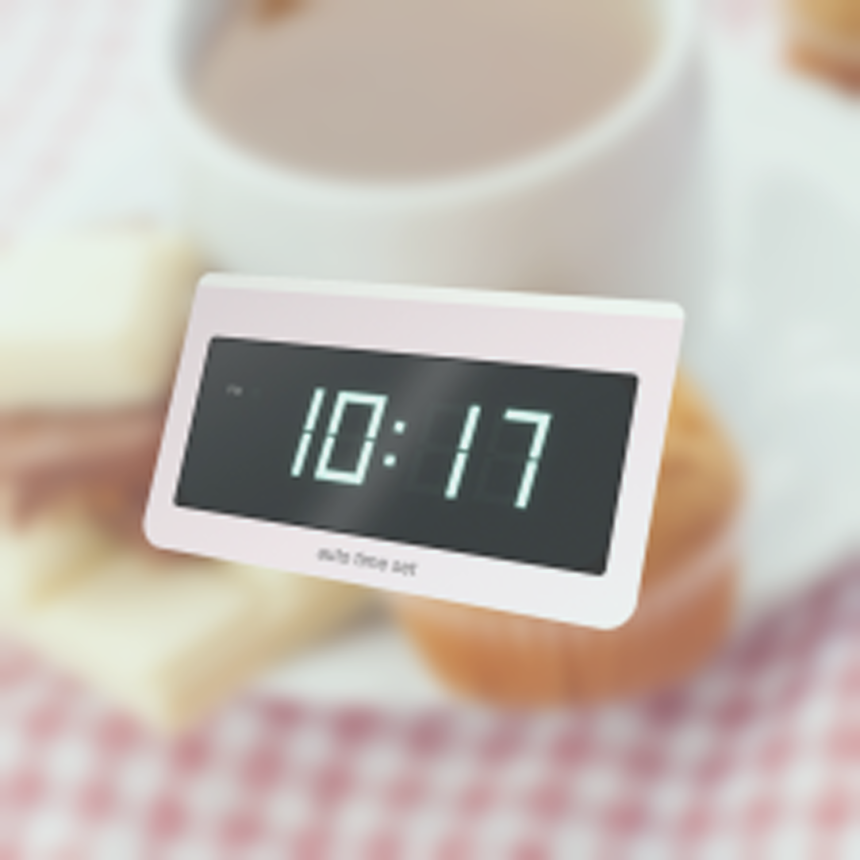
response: 10 h 17 min
